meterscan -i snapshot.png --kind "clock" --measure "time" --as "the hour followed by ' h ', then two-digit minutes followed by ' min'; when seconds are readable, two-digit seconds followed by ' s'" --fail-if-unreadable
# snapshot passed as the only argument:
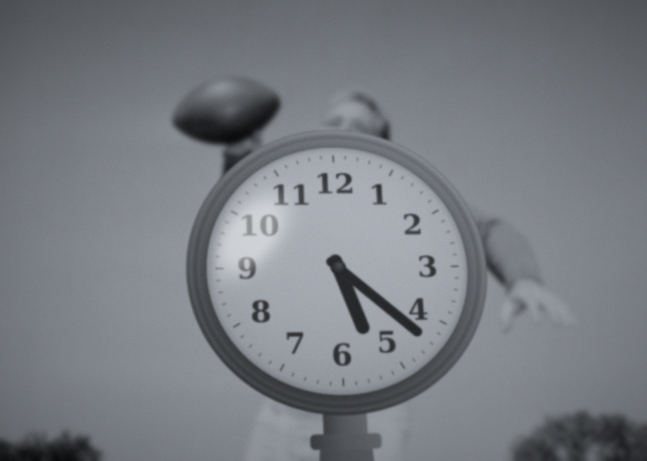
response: 5 h 22 min
